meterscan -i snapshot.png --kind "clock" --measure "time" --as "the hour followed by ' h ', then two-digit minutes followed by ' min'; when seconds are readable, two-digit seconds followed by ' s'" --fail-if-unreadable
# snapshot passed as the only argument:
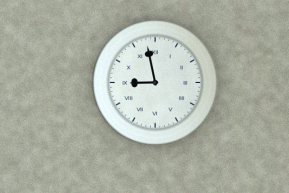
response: 8 h 58 min
